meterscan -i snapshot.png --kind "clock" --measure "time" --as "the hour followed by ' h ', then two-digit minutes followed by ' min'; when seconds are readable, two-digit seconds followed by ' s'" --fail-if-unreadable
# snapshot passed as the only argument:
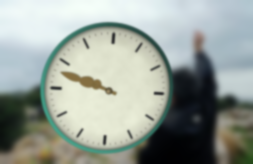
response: 9 h 48 min
